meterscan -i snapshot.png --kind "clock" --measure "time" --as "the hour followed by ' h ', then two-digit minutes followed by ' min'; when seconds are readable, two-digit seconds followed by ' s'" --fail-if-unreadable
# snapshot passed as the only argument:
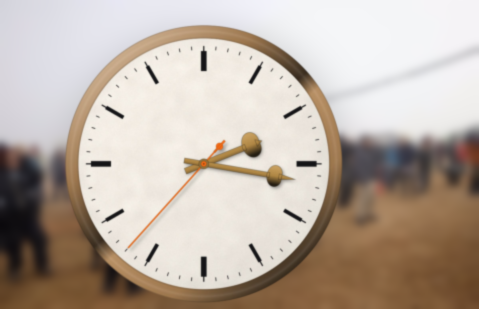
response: 2 h 16 min 37 s
